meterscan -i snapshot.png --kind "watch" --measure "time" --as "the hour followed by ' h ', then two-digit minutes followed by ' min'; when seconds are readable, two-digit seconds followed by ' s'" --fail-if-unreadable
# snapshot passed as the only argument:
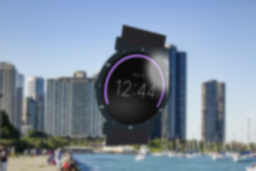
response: 12 h 44 min
